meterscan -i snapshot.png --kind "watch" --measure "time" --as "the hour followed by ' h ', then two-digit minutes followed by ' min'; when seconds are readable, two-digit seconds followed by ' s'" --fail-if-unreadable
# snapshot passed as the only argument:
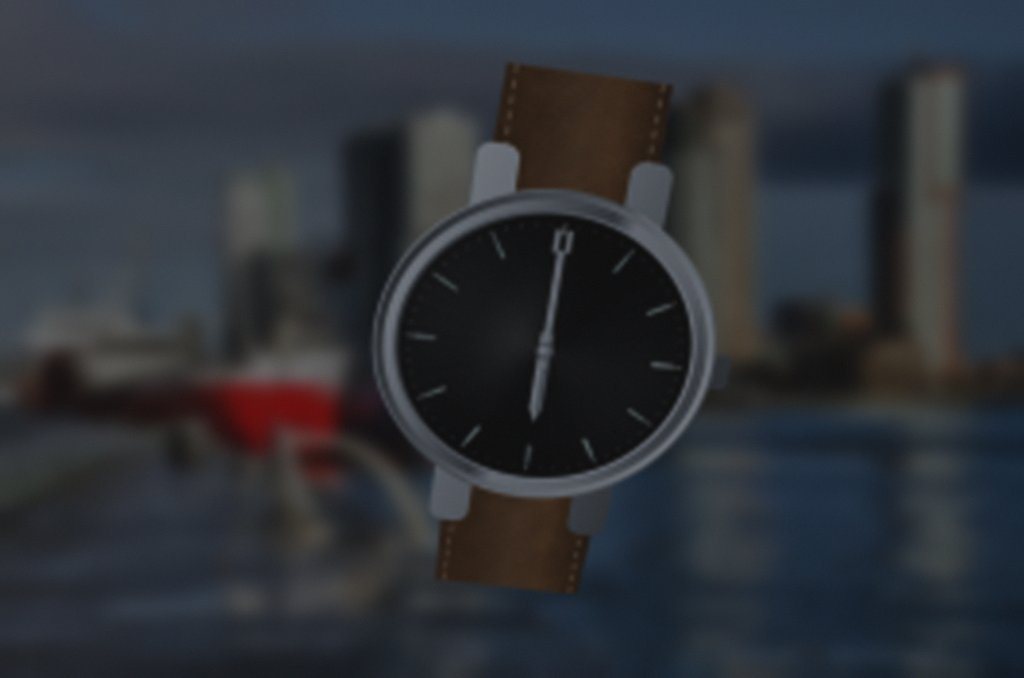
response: 6 h 00 min
